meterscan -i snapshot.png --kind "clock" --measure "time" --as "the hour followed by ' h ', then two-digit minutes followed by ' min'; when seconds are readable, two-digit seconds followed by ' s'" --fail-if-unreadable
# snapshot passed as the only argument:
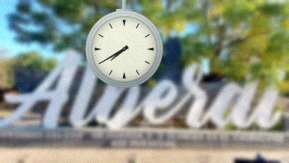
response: 7 h 40 min
